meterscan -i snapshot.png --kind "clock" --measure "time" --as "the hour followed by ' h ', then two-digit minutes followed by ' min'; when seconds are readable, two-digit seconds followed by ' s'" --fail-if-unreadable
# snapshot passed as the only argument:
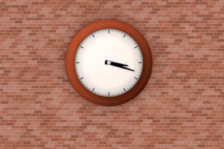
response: 3 h 18 min
